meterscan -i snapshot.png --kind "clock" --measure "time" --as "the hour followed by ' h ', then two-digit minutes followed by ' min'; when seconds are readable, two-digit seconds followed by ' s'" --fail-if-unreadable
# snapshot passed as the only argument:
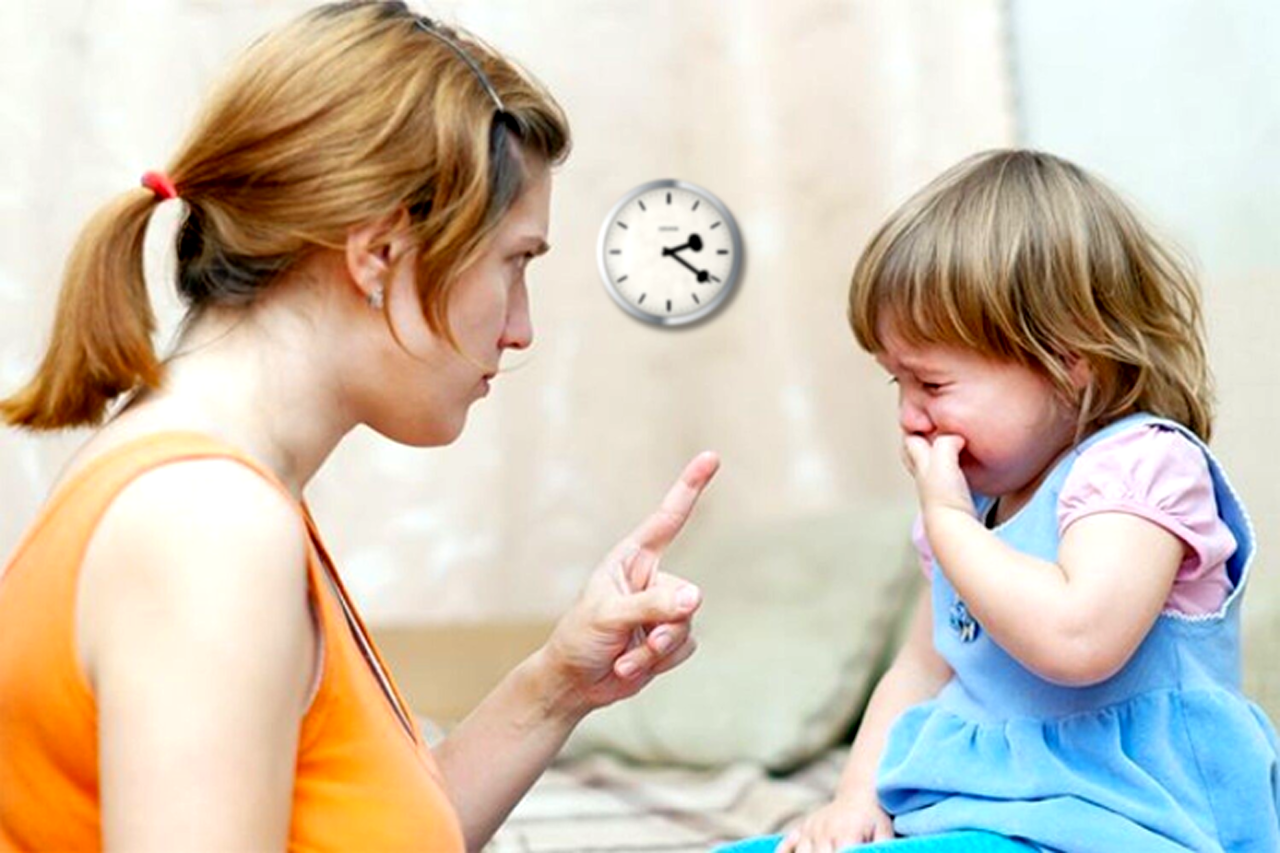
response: 2 h 21 min
